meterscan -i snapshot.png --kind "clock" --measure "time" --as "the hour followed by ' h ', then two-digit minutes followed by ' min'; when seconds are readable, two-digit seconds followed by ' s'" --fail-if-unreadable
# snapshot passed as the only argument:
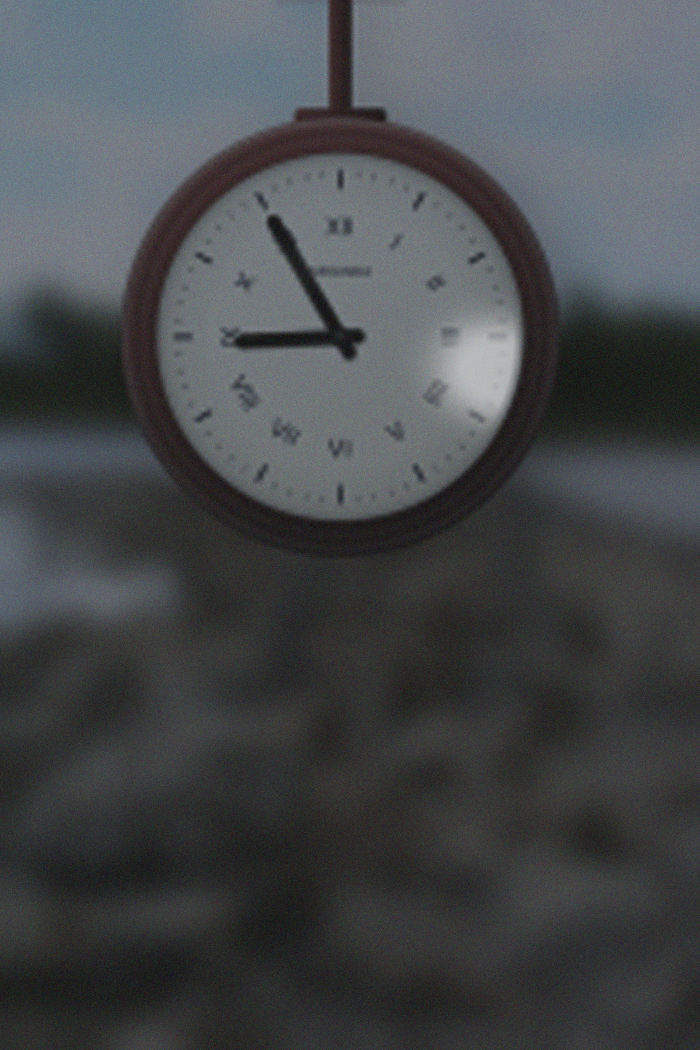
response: 8 h 55 min
